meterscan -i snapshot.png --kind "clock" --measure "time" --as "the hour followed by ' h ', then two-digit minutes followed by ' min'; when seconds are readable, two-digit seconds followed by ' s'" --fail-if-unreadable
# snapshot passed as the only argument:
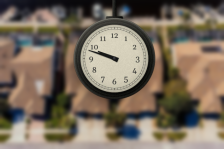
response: 9 h 48 min
